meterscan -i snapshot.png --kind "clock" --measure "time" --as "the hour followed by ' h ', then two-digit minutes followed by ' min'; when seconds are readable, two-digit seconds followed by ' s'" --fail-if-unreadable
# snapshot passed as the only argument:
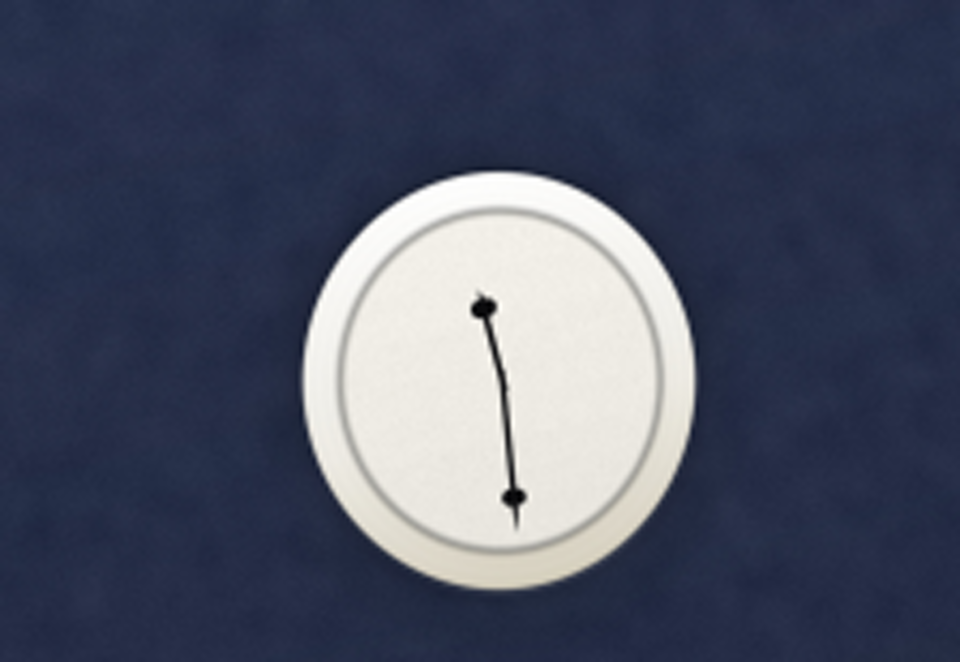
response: 11 h 29 min
